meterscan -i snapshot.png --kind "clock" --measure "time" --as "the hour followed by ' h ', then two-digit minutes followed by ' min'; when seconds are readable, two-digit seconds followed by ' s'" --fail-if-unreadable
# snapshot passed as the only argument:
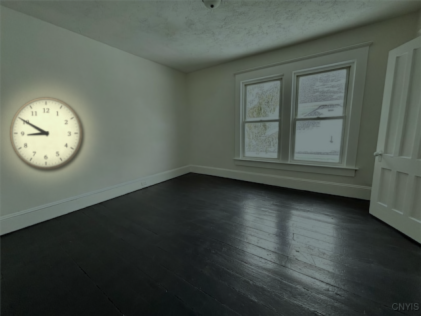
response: 8 h 50 min
